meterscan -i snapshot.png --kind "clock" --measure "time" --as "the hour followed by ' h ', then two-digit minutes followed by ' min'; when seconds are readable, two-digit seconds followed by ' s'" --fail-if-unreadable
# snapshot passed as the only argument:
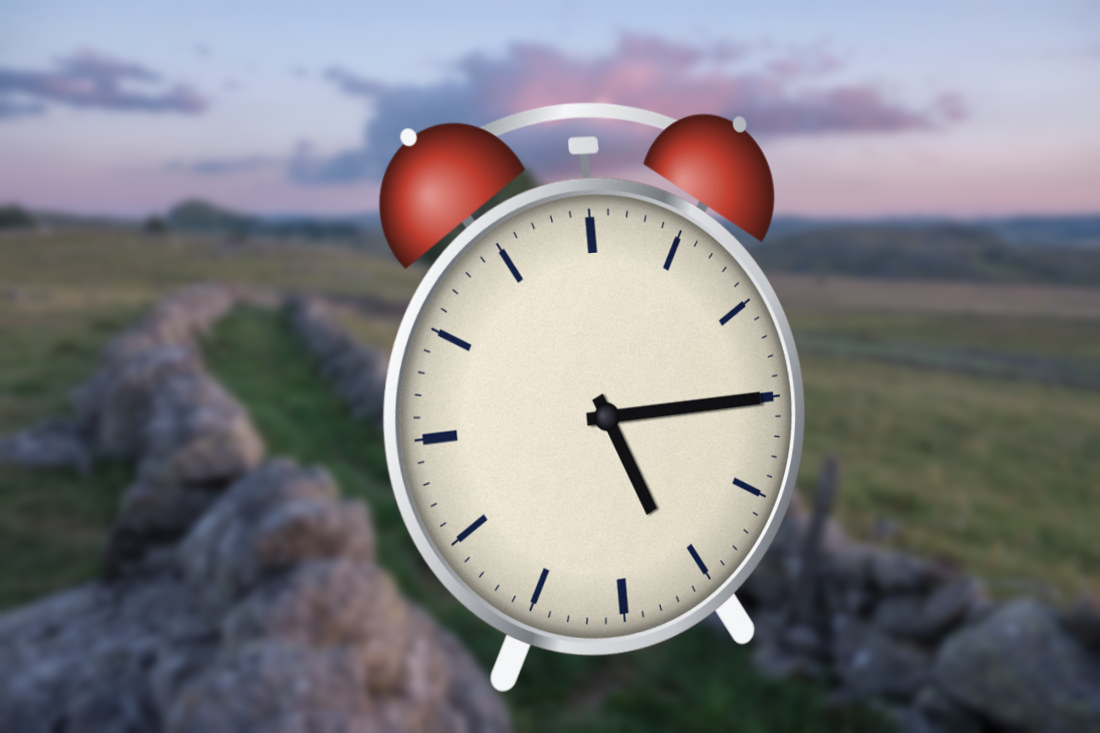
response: 5 h 15 min
